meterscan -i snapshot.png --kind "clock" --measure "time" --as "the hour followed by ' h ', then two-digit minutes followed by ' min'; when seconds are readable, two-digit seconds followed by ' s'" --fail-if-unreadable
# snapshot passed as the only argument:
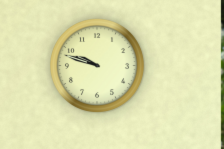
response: 9 h 48 min
